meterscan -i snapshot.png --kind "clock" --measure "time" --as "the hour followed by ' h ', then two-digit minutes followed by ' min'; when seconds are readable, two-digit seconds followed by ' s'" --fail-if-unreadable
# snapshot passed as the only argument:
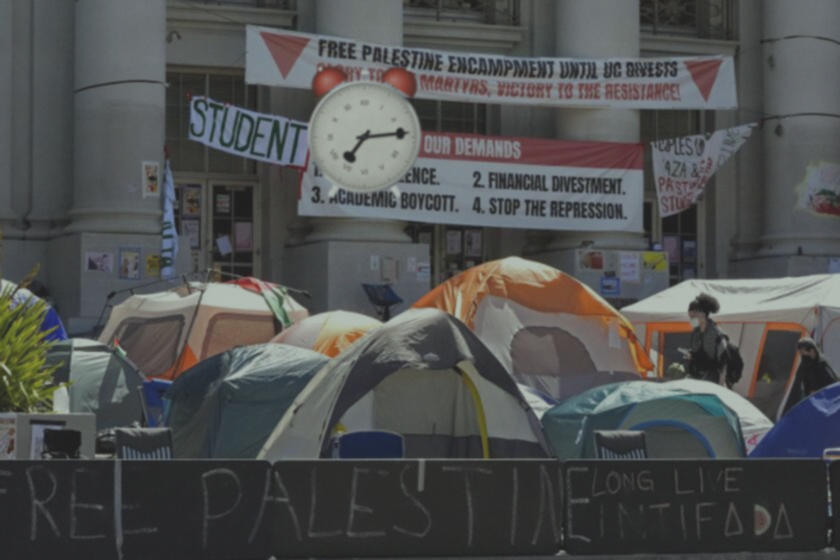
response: 7 h 14 min
